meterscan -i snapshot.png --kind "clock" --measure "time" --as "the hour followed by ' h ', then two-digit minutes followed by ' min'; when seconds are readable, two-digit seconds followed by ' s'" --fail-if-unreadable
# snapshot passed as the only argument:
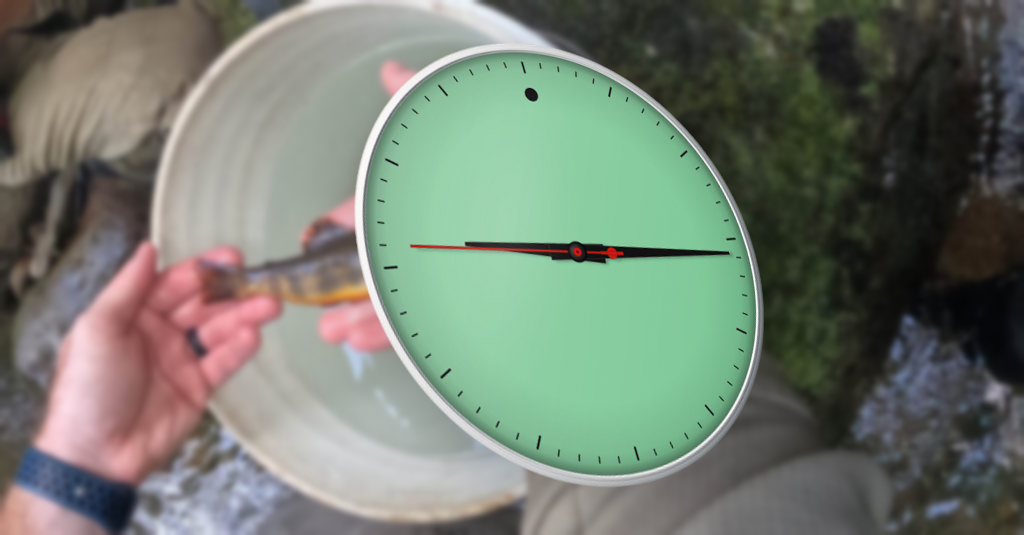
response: 9 h 15 min 46 s
